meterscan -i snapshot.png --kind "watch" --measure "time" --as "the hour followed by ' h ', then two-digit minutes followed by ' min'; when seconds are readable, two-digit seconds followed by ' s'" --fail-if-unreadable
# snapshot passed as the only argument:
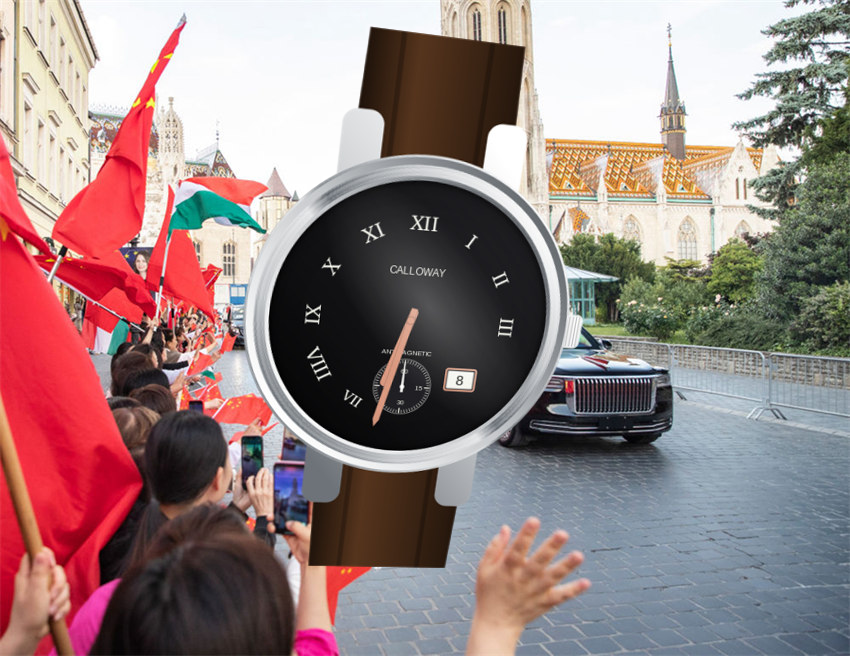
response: 6 h 32 min
